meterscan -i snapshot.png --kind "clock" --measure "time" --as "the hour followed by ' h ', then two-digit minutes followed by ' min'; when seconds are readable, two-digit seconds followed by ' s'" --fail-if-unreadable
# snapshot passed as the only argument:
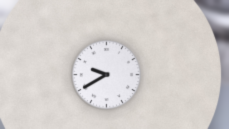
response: 9 h 40 min
